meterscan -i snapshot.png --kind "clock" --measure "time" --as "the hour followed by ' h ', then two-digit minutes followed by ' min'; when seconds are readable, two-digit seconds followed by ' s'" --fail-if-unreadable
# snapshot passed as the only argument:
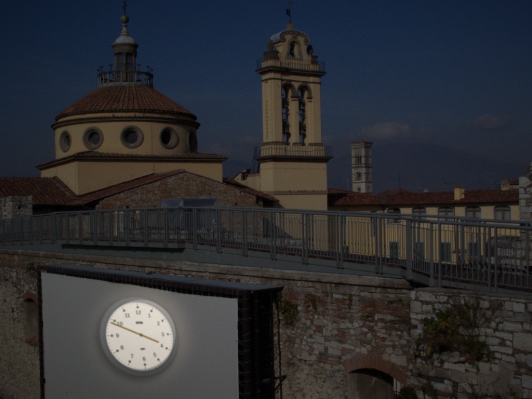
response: 3 h 49 min
